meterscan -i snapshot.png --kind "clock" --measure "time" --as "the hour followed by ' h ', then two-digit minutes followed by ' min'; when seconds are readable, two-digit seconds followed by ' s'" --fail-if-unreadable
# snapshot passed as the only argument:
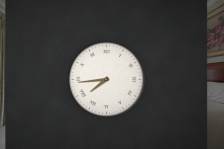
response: 7 h 44 min
